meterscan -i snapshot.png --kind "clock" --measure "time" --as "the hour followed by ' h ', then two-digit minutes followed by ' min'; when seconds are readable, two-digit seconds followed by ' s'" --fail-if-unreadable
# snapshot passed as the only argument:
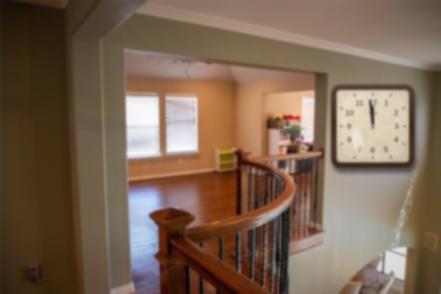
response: 11 h 59 min
